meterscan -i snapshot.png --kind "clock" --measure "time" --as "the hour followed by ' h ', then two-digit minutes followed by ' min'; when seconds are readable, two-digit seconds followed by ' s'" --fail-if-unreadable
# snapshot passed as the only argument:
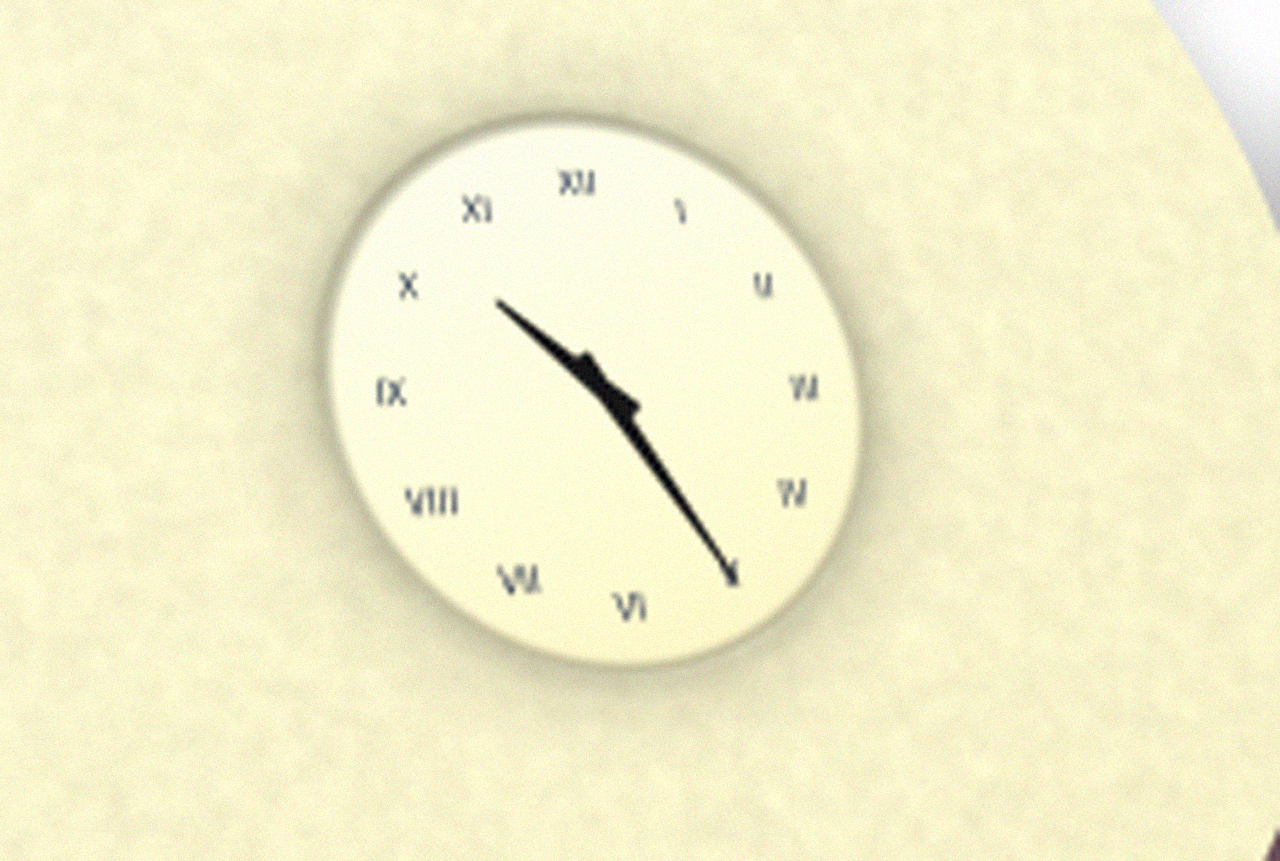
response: 10 h 25 min
